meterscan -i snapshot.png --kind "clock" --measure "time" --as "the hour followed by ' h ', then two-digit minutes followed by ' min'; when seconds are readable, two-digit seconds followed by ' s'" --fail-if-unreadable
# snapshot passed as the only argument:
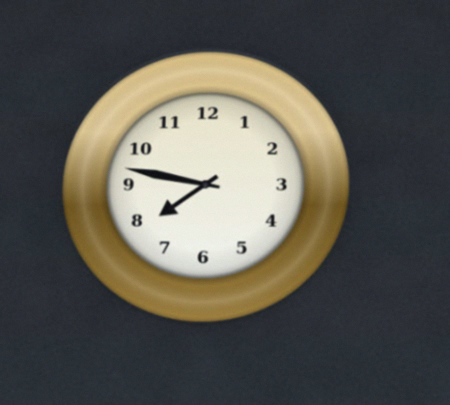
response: 7 h 47 min
